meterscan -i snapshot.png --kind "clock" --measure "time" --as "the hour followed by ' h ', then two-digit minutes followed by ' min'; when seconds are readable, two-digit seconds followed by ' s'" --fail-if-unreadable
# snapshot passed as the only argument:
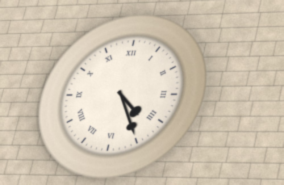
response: 4 h 25 min
